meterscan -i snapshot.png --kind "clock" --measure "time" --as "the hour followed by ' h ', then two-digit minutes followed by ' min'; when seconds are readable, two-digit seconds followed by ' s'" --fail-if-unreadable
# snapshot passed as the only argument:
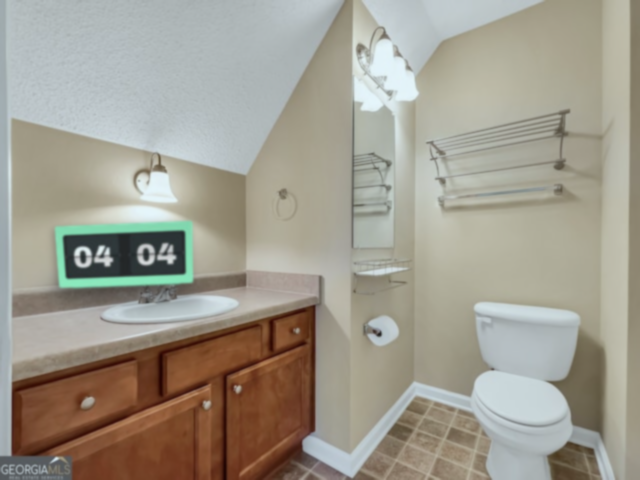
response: 4 h 04 min
